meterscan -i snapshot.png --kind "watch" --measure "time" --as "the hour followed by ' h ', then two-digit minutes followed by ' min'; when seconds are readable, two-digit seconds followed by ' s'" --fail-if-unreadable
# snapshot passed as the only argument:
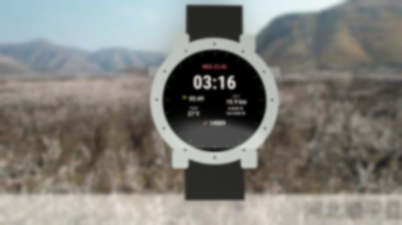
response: 3 h 16 min
